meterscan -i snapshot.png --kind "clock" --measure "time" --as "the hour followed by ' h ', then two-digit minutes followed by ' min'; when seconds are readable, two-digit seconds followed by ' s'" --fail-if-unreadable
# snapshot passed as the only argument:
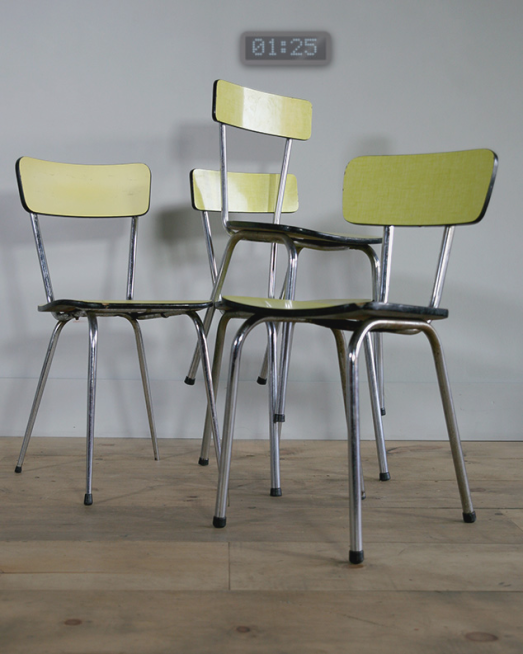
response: 1 h 25 min
